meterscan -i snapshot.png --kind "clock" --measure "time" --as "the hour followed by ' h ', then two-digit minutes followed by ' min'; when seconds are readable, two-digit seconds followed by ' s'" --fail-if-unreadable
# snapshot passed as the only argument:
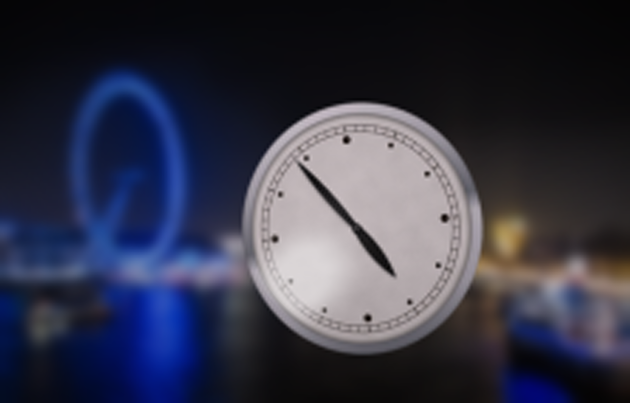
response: 4 h 54 min
